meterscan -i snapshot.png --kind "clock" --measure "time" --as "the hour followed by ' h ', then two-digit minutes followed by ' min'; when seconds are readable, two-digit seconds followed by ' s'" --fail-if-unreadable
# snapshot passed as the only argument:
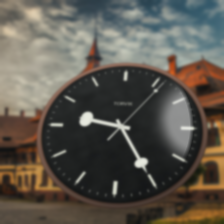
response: 9 h 25 min 06 s
